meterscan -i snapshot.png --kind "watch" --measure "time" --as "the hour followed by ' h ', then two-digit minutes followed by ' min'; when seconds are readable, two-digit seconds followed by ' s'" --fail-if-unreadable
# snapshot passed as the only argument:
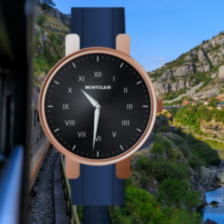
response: 10 h 31 min
